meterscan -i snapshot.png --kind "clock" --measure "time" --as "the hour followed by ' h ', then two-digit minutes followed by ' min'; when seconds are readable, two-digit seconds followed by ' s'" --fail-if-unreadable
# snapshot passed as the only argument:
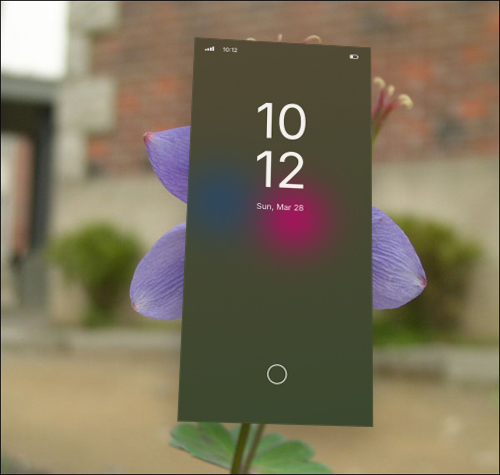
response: 10 h 12 min
